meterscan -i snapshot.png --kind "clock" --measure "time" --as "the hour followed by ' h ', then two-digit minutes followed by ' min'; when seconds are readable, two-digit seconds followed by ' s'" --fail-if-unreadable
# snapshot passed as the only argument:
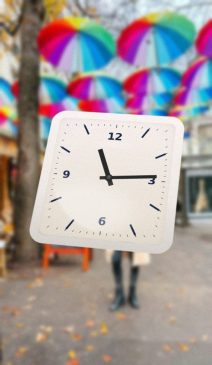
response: 11 h 14 min
